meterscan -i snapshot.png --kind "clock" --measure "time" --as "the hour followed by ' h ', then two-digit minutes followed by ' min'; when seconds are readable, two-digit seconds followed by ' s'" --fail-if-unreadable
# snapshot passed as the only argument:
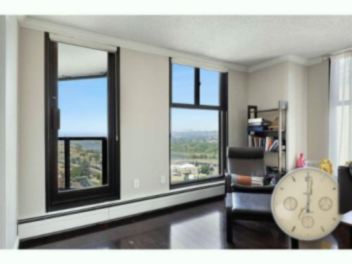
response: 7 h 01 min
